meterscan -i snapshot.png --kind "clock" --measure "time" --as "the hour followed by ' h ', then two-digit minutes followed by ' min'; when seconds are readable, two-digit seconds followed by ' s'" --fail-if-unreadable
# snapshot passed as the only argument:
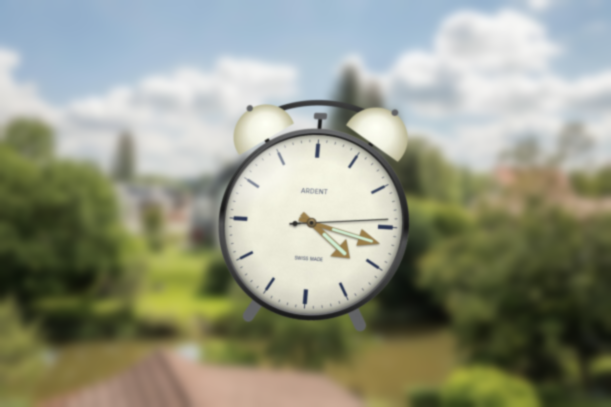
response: 4 h 17 min 14 s
